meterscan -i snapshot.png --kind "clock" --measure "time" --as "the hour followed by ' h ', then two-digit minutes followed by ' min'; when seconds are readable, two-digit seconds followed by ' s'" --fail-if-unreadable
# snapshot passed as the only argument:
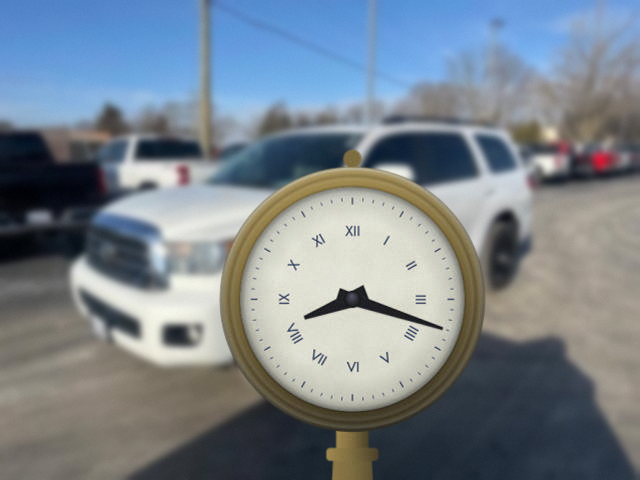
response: 8 h 18 min
